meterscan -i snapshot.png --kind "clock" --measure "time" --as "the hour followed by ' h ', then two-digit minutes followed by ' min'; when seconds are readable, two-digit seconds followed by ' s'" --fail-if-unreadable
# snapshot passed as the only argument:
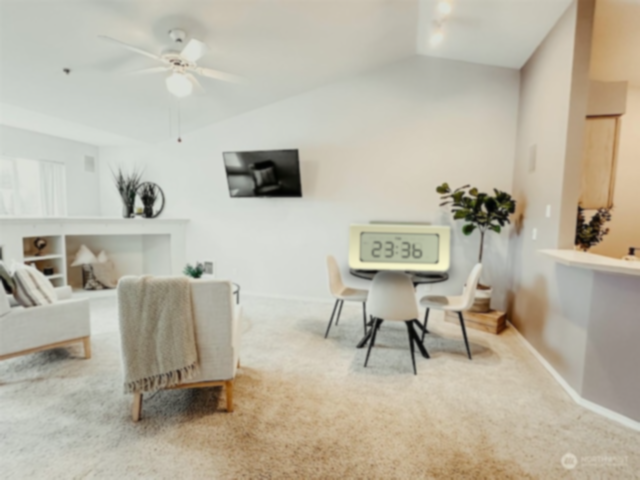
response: 23 h 36 min
